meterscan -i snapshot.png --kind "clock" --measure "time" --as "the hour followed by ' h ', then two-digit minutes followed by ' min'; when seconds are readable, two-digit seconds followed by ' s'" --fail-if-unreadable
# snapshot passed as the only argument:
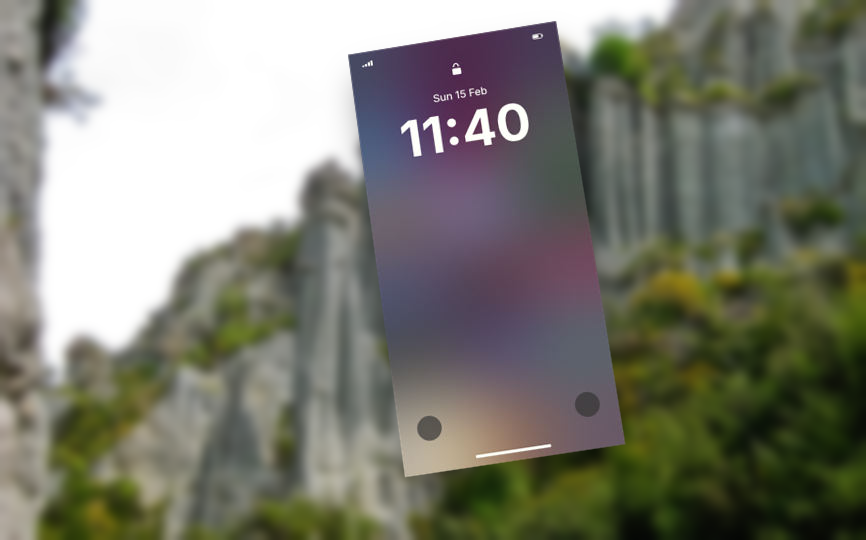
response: 11 h 40 min
